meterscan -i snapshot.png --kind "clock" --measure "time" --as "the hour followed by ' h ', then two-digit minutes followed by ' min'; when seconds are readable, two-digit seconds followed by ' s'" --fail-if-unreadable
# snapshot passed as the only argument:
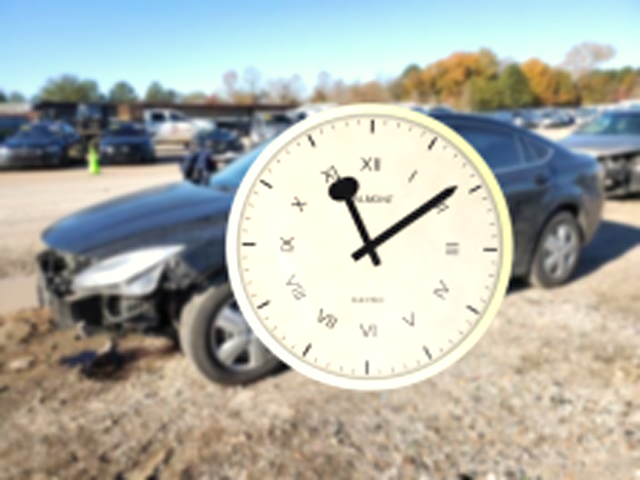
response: 11 h 09 min
